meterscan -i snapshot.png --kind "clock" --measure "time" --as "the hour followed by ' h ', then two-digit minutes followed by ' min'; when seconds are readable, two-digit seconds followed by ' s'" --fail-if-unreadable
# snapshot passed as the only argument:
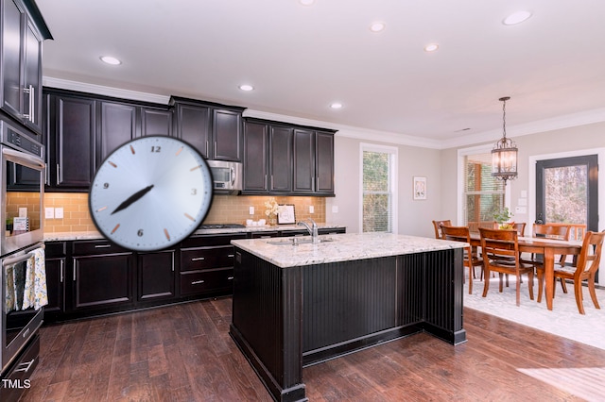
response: 7 h 38 min
